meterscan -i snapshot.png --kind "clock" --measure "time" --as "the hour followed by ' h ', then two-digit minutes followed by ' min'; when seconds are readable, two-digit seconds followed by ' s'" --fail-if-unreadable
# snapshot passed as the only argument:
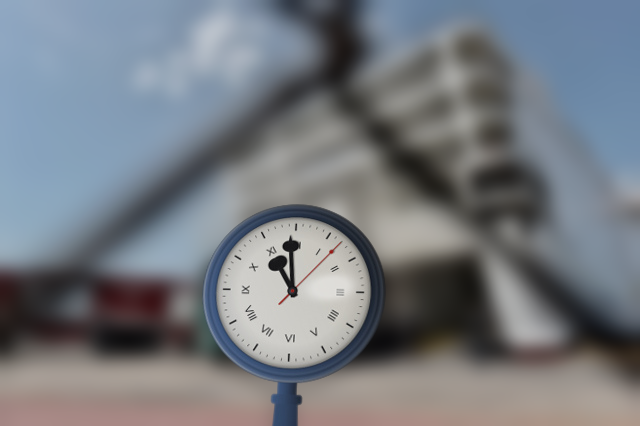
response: 10 h 59 min 07 s
